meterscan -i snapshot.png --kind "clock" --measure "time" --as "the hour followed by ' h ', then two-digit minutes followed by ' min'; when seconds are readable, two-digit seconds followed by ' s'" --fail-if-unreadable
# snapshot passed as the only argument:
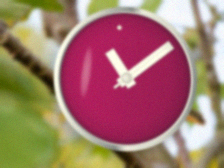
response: 11 h 10 min 10 s
